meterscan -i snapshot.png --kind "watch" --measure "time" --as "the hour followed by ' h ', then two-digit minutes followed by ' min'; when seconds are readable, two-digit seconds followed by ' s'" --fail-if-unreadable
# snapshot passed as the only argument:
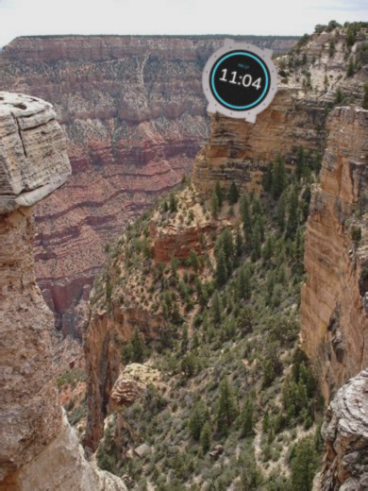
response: 11 h 04 min
